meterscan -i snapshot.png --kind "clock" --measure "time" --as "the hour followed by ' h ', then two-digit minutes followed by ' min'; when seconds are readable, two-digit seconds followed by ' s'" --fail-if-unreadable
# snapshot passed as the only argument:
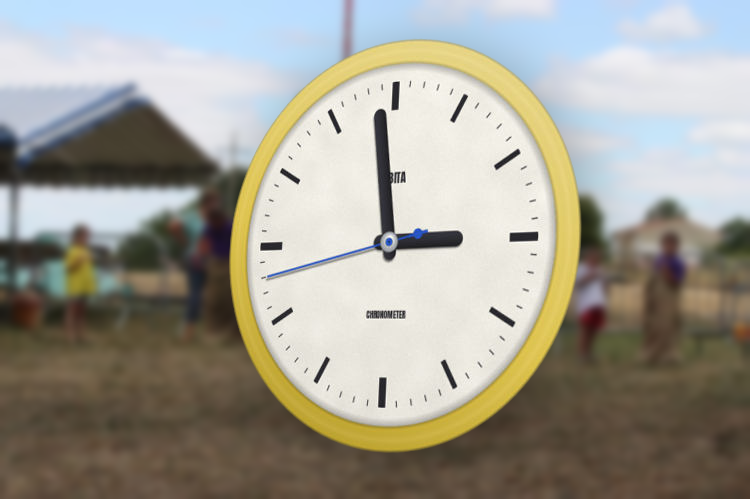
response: 2 h 58 min 43 s
